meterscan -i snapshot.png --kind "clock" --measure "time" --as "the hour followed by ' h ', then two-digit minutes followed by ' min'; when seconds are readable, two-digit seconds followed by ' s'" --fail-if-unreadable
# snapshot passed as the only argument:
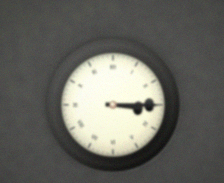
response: 3 h 15 min
